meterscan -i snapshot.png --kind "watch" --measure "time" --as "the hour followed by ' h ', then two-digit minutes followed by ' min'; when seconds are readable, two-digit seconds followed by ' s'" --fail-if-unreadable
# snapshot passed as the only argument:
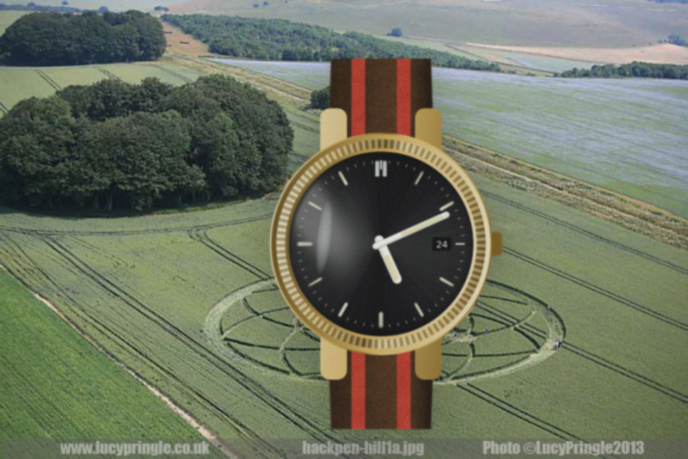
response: 5 h 11 min
